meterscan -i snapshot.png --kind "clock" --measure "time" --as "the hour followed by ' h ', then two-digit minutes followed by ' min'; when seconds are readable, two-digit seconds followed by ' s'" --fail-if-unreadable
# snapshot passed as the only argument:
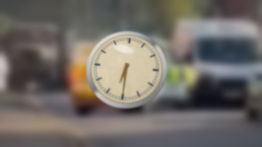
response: 6 h 30 min
